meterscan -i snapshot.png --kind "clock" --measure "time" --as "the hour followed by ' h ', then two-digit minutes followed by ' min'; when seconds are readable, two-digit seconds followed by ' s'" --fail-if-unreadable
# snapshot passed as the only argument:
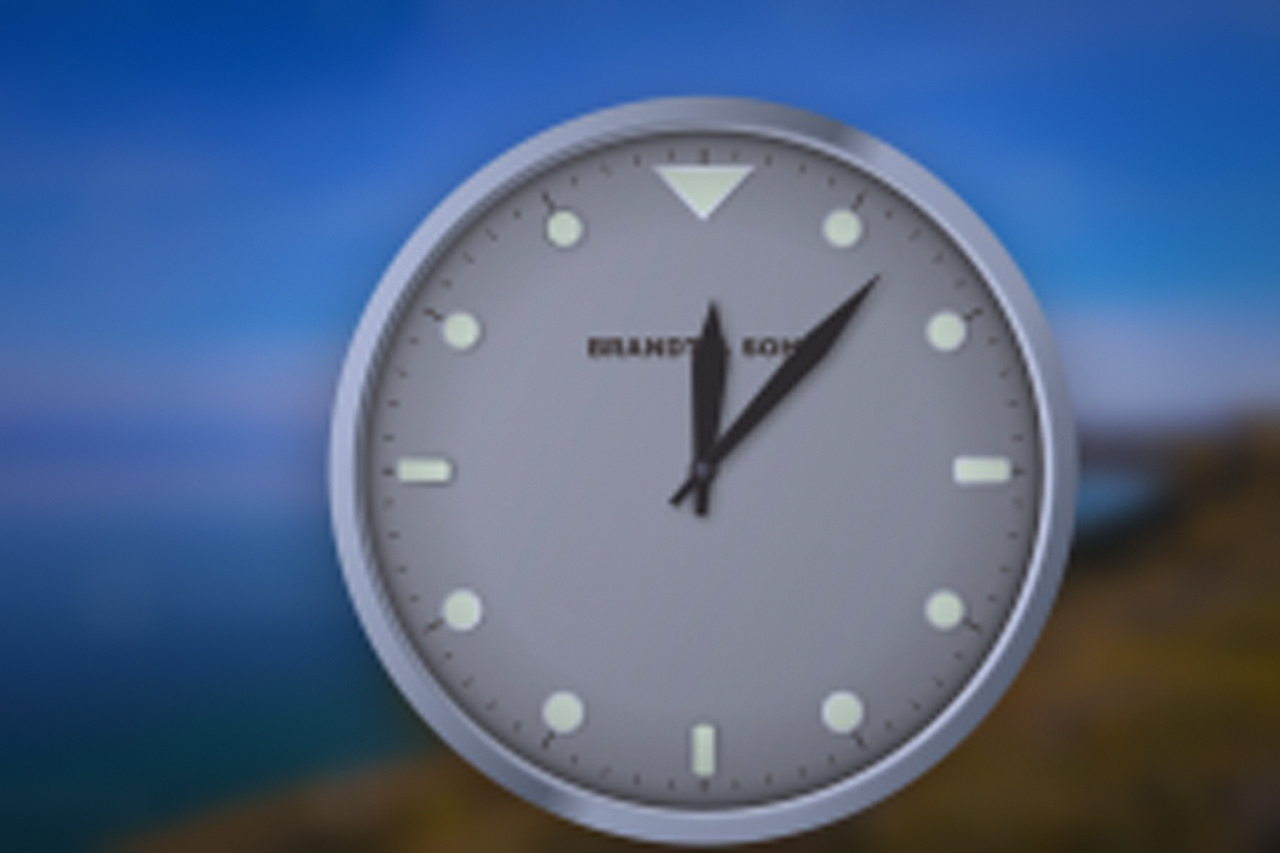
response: 12 h 07 min
